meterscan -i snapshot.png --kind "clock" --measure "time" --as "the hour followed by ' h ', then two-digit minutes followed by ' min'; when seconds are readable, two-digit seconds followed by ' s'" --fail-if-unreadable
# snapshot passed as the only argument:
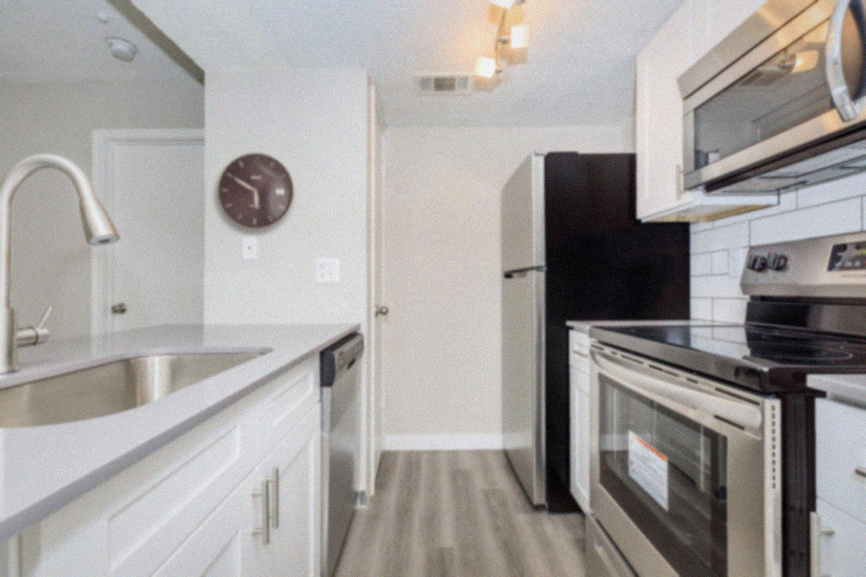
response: 5 h 50 min
